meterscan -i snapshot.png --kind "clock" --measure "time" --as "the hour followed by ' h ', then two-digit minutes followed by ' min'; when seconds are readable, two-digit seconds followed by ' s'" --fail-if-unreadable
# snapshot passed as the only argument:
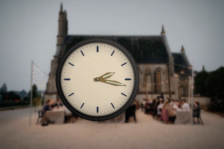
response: 2 h 17 min
